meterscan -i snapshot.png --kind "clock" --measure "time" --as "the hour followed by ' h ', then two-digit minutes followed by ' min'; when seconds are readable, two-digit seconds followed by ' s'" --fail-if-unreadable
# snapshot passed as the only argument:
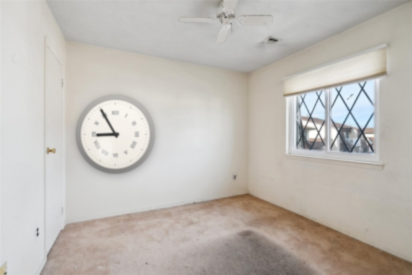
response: 8 h 55 min
